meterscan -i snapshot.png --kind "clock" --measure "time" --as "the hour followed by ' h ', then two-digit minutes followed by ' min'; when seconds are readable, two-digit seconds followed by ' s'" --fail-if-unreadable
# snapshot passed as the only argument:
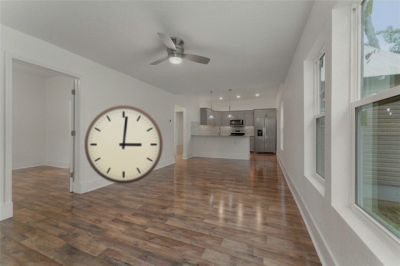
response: 3 h 01 min
